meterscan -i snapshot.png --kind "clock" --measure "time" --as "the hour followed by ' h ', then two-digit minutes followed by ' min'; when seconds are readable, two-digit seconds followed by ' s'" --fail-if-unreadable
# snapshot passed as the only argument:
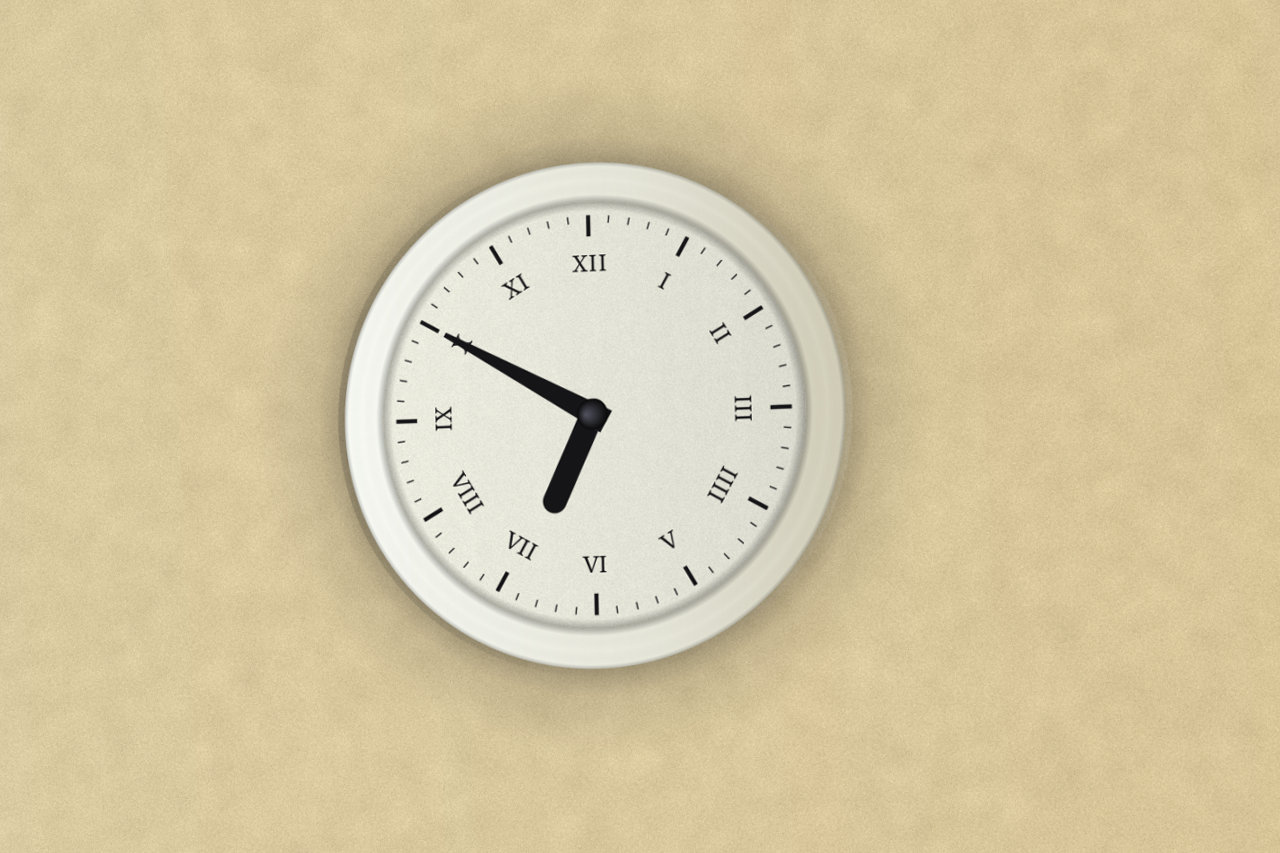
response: 6 h 50 min
